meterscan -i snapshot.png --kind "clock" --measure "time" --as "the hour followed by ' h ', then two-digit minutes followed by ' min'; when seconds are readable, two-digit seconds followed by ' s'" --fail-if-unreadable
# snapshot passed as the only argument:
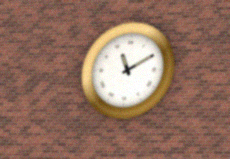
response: 11 h 10 min
